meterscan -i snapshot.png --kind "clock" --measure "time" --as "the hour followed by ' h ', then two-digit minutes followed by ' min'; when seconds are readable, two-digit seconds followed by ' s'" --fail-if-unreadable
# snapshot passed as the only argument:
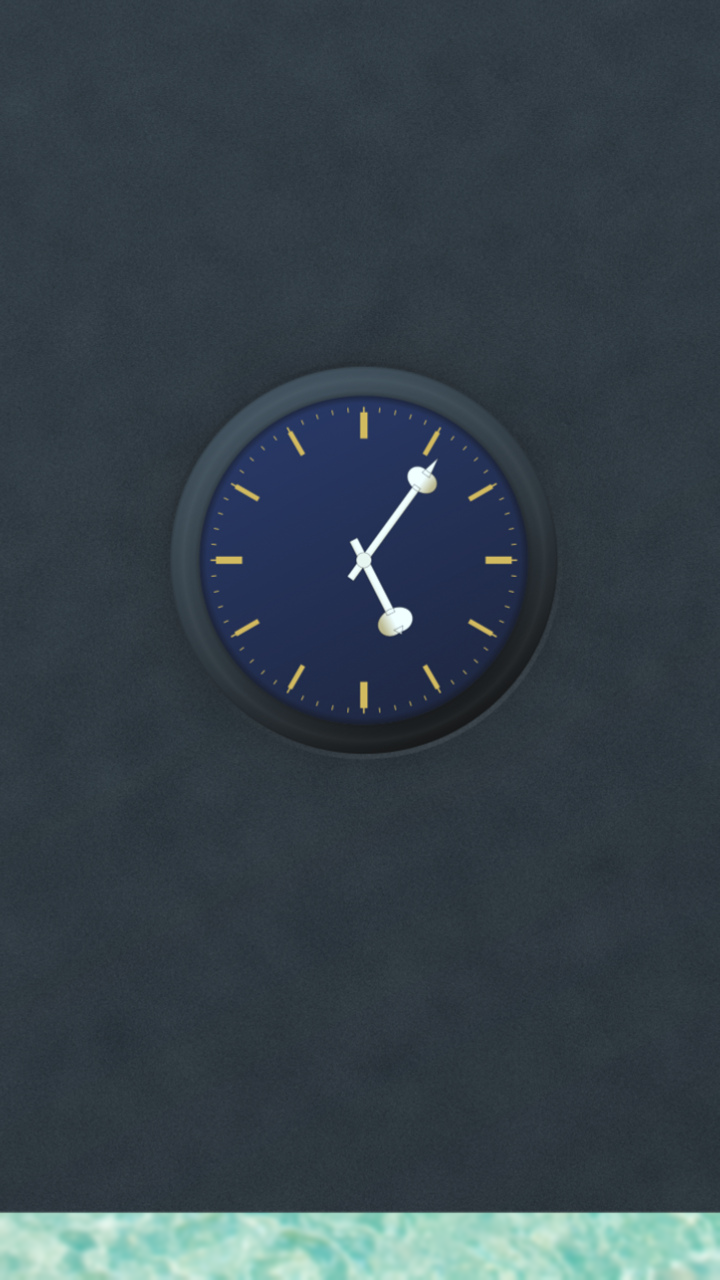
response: 5 h 06 min
